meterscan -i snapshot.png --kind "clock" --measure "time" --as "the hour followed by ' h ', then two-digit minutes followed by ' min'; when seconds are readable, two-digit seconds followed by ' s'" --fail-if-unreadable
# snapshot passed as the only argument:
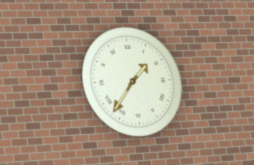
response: 1 h 37 min
